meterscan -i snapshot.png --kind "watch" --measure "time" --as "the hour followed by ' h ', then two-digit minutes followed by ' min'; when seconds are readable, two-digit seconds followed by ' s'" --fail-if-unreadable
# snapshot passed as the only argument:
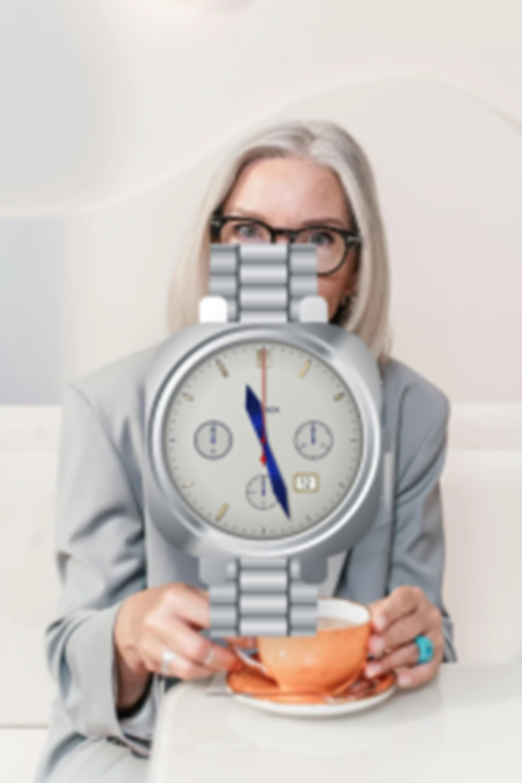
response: 11 h 27 min
